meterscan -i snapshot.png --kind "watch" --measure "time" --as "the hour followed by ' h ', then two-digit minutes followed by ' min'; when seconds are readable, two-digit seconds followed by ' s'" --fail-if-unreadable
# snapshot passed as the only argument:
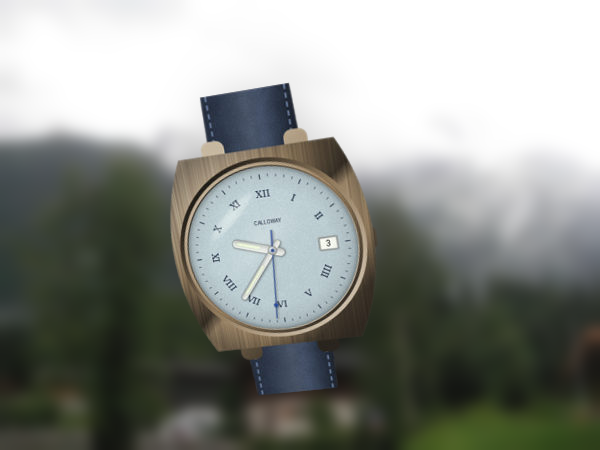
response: 9 h 36 min 31 s
